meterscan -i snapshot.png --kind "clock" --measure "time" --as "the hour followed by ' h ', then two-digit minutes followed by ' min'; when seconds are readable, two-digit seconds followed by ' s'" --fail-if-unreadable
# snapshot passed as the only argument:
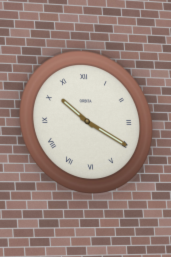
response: 10 h 20 min
